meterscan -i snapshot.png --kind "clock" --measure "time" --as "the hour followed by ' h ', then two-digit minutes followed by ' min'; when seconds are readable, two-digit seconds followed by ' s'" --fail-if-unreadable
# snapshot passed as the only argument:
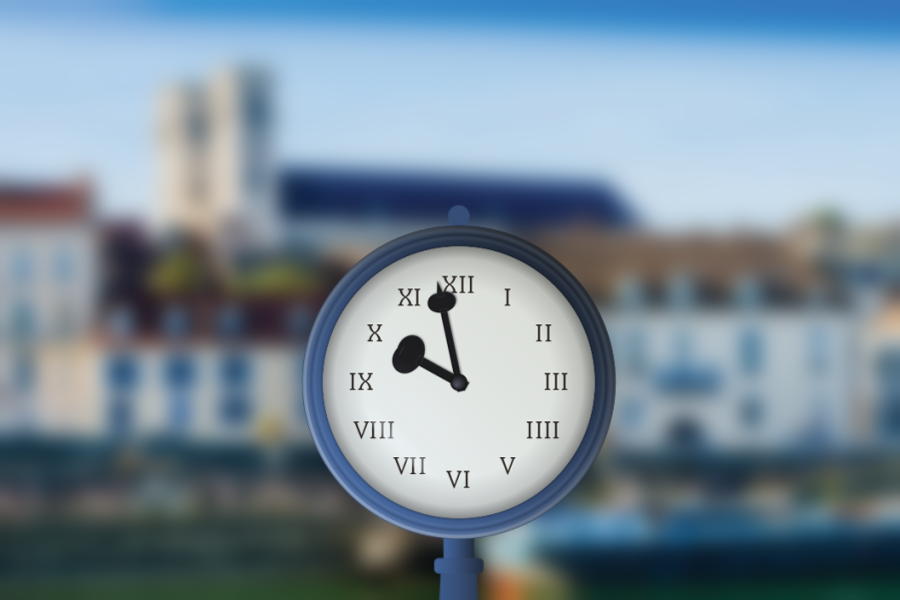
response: 9 h 58 min
